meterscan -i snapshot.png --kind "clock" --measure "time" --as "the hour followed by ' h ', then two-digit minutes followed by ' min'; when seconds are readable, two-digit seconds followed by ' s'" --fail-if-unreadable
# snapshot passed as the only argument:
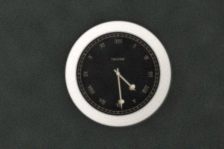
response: 4 h 29 min
